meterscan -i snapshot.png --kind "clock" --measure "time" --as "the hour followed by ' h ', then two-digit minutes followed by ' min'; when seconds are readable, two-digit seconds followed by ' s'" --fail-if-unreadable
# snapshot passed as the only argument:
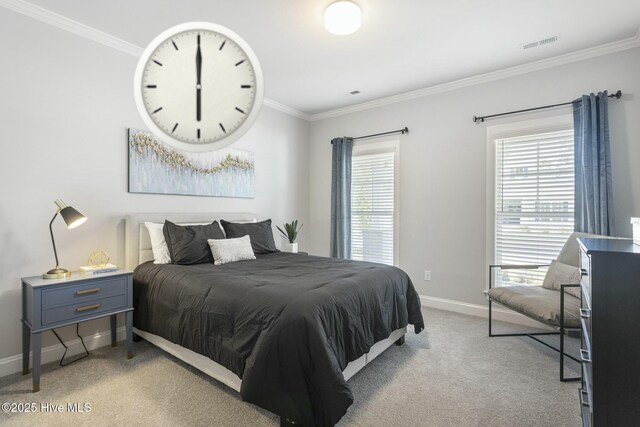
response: 6 h 00 min
